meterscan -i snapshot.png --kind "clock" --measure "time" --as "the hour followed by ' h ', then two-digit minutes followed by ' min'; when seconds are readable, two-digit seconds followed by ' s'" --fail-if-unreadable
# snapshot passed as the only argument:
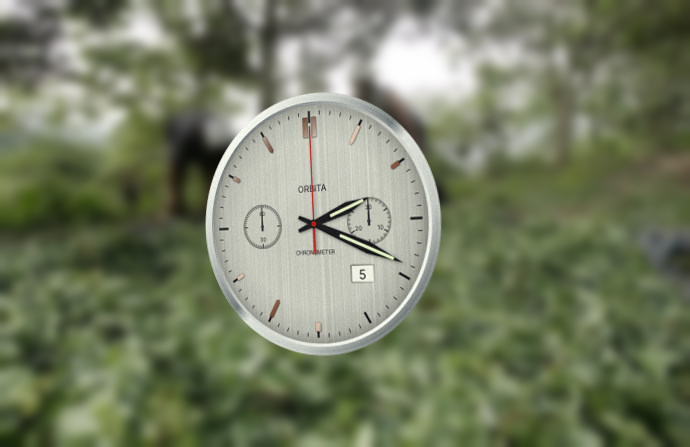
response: 2 h 19 min
